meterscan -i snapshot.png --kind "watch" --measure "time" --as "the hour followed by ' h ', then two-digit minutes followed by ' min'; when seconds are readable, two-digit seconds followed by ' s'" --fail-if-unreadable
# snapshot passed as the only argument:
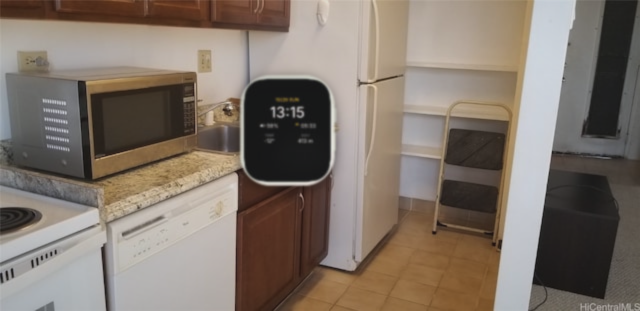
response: 13 h 15 min
